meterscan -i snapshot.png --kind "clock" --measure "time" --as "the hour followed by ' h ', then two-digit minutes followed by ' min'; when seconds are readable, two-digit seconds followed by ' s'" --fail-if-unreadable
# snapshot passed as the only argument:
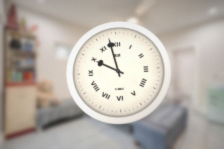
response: 9 h 58 min
